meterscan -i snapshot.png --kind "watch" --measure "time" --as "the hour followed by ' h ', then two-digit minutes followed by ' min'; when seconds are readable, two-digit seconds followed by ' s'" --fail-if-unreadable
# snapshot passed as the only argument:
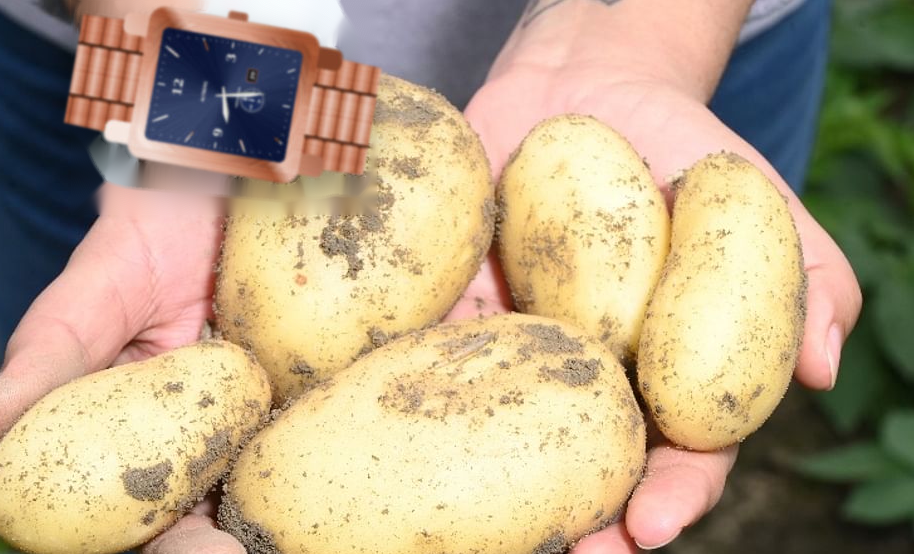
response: 8 h 28 min
